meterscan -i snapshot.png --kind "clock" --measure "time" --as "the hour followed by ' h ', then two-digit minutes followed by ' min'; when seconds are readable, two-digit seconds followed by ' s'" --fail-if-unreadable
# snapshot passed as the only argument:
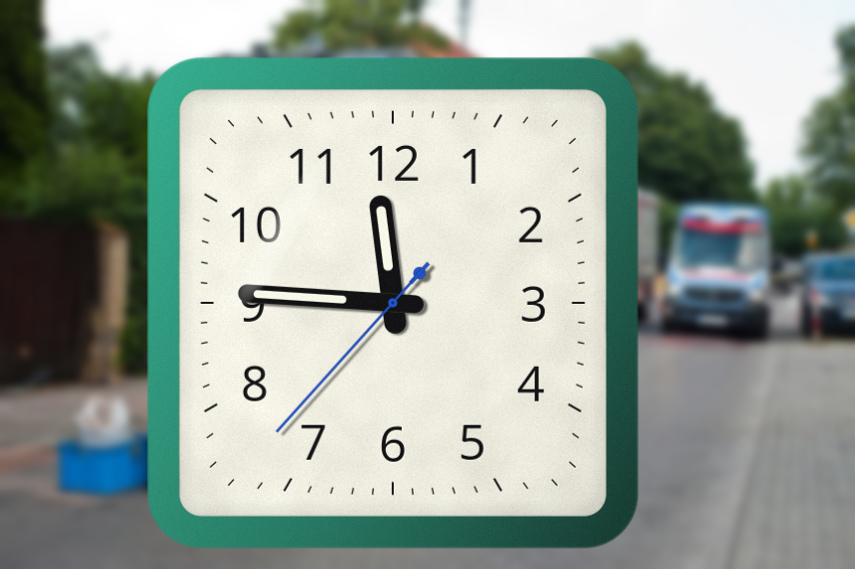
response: 11 h 45 min 37 s
